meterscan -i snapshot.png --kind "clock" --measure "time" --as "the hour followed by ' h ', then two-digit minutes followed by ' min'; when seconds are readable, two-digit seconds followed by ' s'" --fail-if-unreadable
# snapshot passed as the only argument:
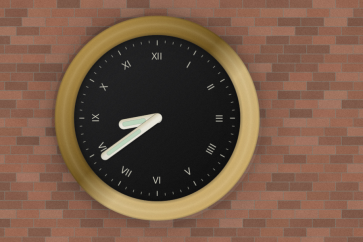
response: 8 h 39 min
